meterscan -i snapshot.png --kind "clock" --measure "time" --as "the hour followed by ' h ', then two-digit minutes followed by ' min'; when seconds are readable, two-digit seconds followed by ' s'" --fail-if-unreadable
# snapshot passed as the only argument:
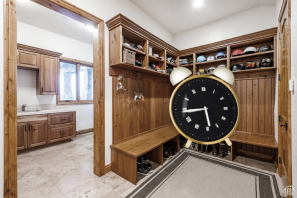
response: 5 h 44 min
